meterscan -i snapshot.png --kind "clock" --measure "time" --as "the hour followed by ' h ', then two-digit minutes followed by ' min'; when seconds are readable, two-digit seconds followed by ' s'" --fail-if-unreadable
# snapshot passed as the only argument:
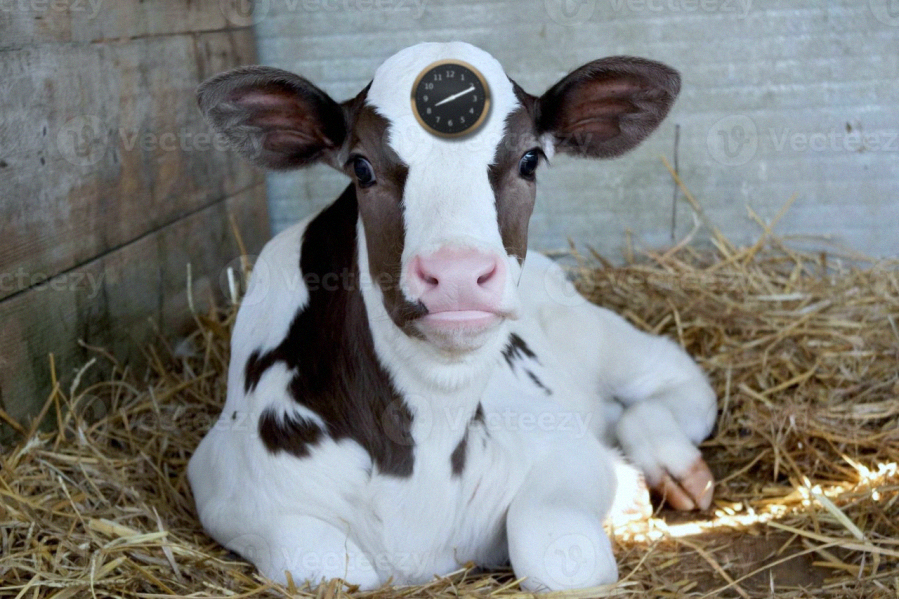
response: 8 h 11 min
